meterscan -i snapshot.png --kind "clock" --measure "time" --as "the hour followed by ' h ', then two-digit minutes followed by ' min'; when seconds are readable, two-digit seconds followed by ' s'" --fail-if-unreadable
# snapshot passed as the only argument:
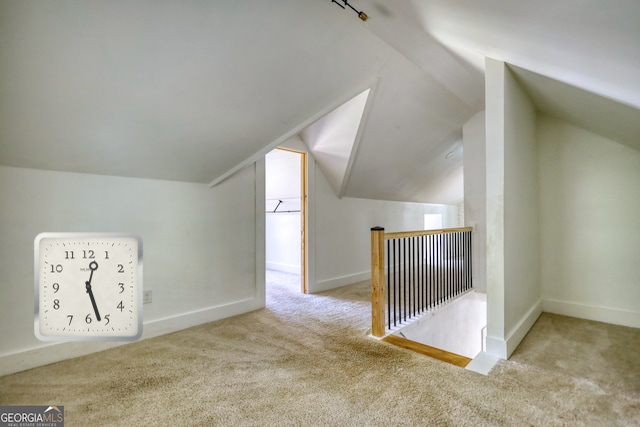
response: 12 h 27 min
